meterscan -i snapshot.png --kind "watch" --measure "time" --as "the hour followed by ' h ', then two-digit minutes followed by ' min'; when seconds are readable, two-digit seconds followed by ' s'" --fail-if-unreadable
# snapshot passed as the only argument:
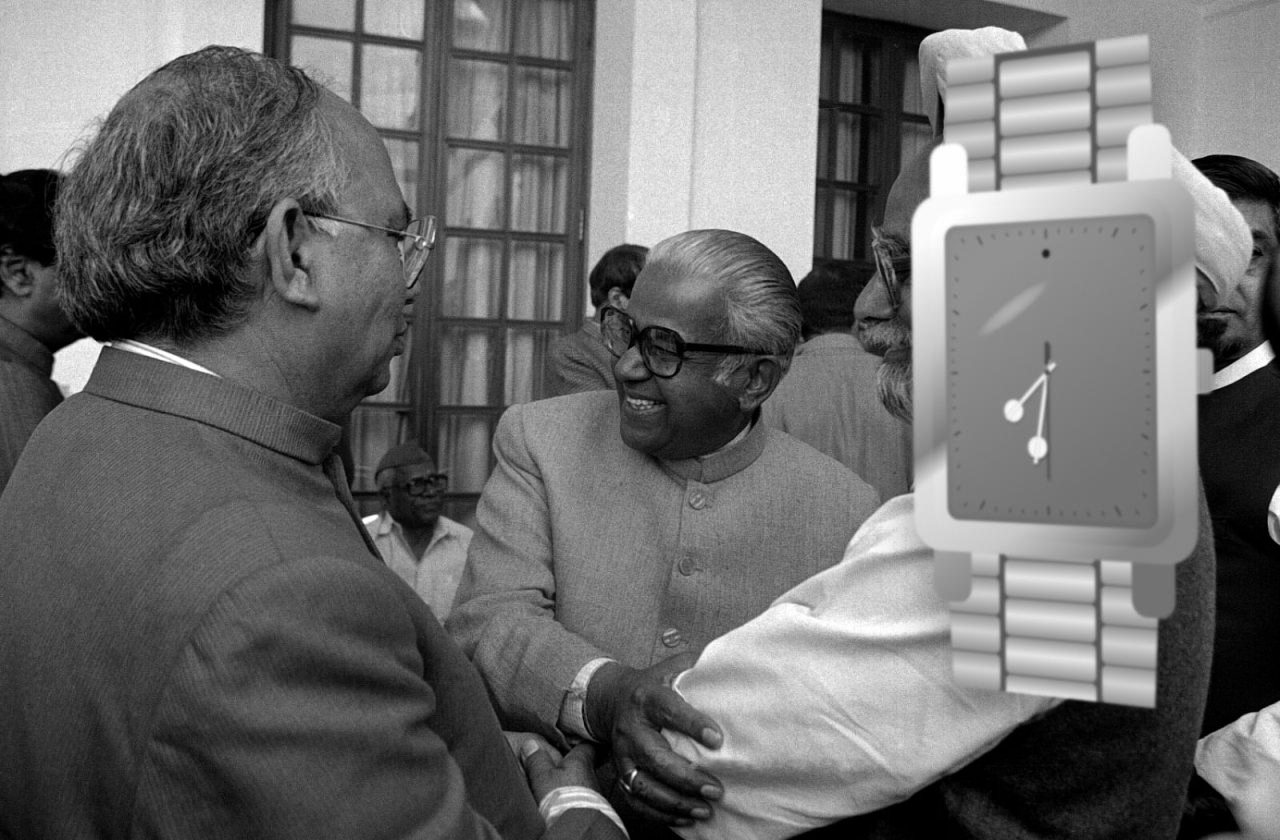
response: 7 h 31 min 30 s
